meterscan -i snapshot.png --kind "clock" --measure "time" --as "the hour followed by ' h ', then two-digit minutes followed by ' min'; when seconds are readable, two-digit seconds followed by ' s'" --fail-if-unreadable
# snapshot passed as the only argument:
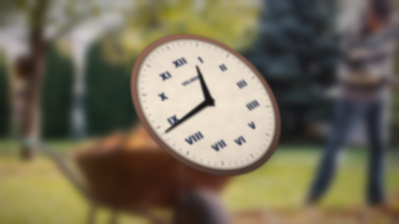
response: 12 h 44 min
